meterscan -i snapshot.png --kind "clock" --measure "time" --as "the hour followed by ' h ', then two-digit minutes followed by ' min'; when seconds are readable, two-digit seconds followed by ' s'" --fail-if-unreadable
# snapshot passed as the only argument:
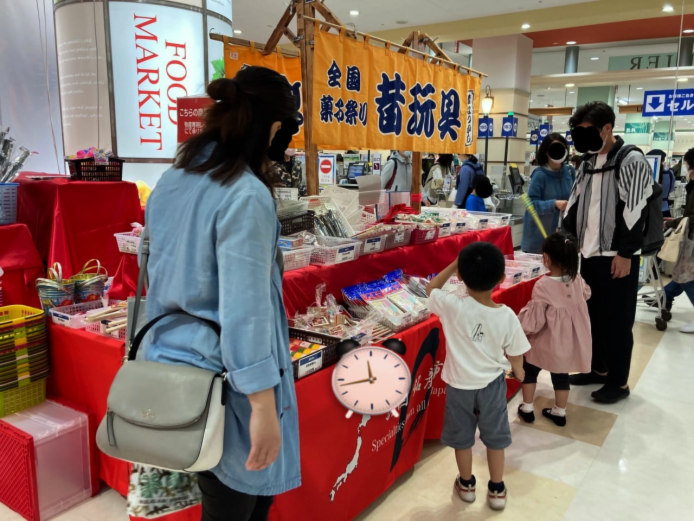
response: 11 h 43 min
